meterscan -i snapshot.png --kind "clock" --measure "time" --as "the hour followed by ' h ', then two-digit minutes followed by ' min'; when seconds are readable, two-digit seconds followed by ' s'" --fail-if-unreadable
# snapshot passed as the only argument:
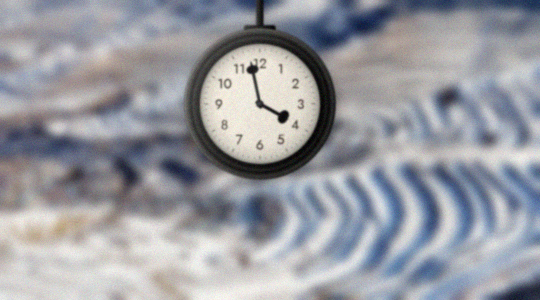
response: 3 h 58 min
